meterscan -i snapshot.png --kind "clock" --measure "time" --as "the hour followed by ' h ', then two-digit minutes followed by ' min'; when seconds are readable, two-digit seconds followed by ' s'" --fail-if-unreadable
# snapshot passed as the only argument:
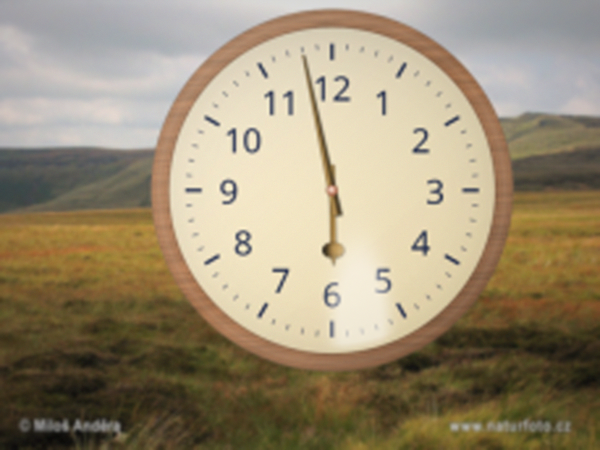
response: 5 h 58 min
